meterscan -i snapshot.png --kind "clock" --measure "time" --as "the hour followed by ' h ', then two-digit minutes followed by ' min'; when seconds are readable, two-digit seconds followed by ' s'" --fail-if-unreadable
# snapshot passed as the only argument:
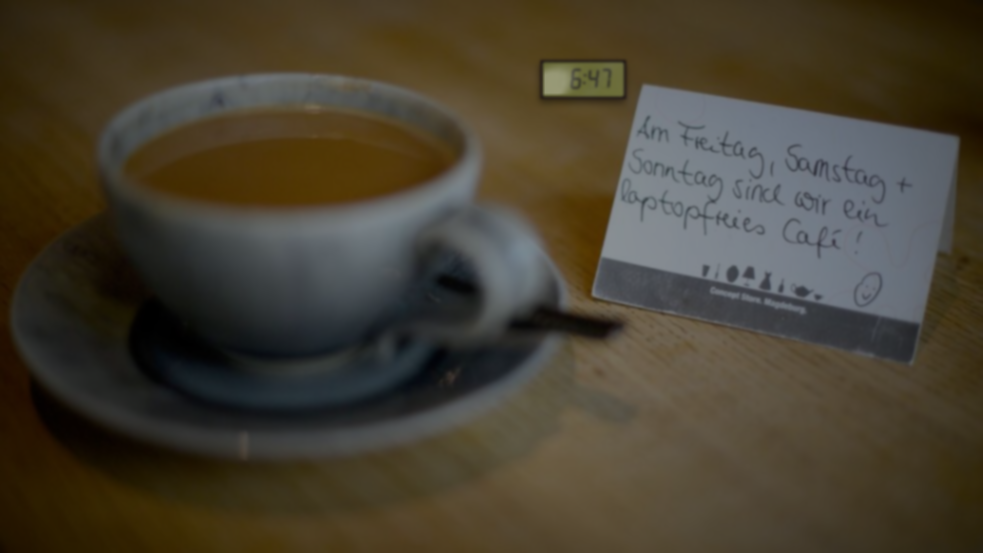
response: 6 h 47 min
